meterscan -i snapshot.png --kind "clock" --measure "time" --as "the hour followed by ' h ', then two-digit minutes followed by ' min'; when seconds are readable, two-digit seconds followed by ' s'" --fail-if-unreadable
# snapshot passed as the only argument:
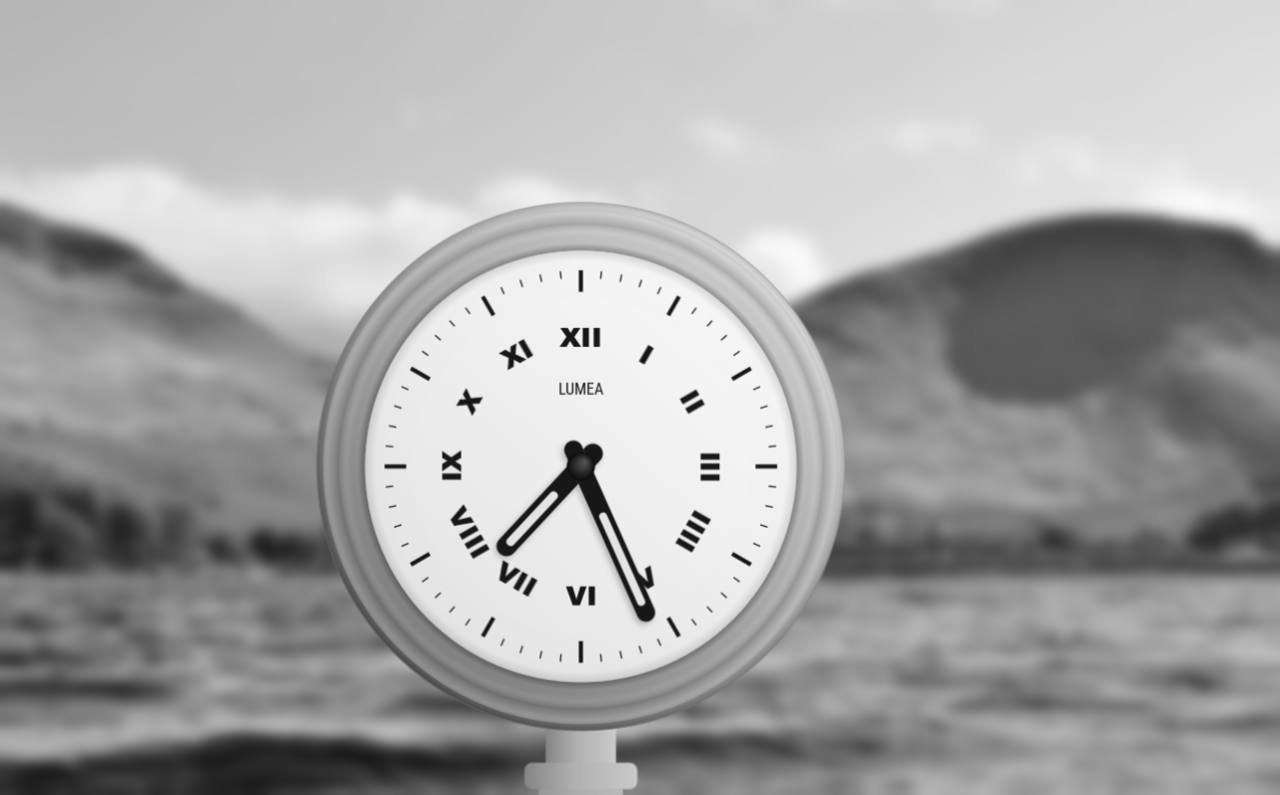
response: 7 h 26 min
